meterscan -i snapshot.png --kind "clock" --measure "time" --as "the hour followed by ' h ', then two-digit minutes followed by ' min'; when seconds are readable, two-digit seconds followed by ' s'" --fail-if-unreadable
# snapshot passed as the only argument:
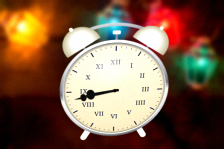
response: 8 h 43 min
